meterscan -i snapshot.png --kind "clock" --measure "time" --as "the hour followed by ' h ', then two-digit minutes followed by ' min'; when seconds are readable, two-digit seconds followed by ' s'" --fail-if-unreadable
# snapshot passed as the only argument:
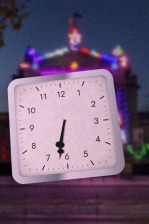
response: 6 h 32 min
